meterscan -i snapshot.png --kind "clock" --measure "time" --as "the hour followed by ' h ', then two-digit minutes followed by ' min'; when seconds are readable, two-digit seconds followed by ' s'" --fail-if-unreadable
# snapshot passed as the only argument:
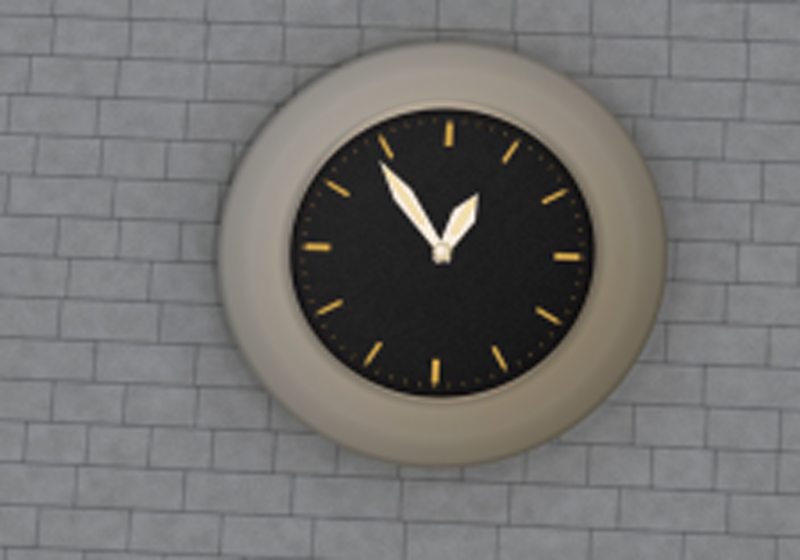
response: 12 h 54 min
